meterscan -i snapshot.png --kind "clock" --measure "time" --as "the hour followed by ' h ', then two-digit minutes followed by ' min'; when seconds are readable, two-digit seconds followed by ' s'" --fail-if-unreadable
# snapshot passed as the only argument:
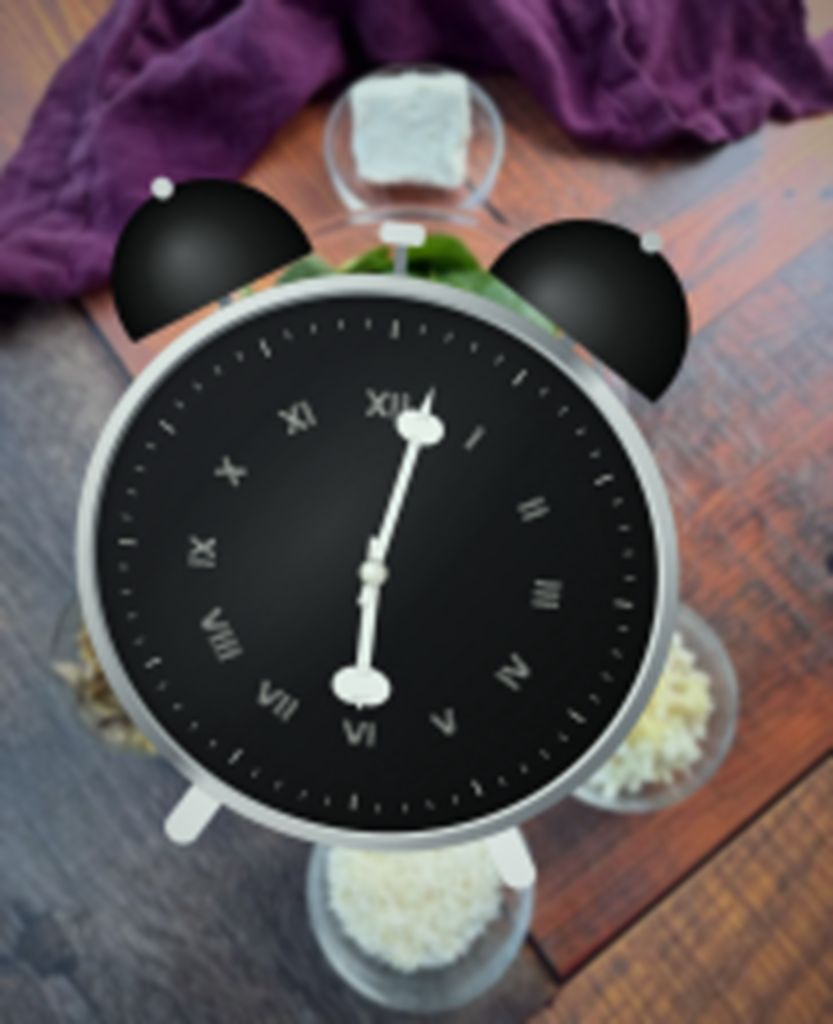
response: 6 h 02 min
